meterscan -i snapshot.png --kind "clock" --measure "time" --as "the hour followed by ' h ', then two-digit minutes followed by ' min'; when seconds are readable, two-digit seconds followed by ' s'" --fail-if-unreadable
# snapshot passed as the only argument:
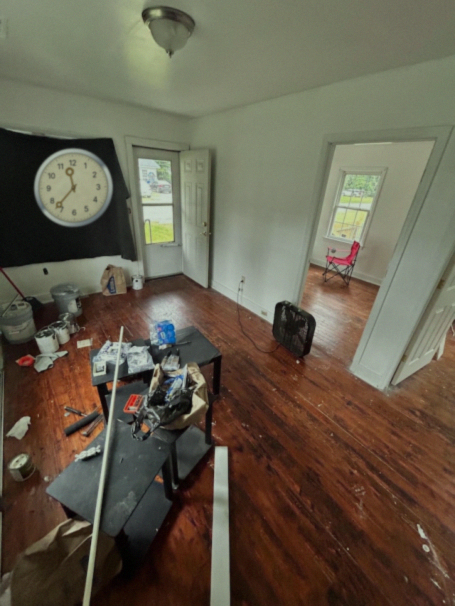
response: 11 h 37 min
